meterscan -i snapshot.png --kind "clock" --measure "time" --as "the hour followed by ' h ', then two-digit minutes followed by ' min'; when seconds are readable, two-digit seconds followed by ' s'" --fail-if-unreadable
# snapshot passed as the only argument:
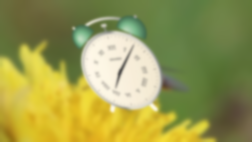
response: 7 h 07 min
